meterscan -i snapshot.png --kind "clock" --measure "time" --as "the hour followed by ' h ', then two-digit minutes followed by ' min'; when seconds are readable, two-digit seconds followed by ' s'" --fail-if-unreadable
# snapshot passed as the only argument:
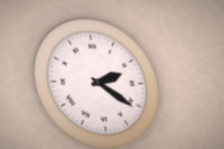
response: 2 h 21 min
